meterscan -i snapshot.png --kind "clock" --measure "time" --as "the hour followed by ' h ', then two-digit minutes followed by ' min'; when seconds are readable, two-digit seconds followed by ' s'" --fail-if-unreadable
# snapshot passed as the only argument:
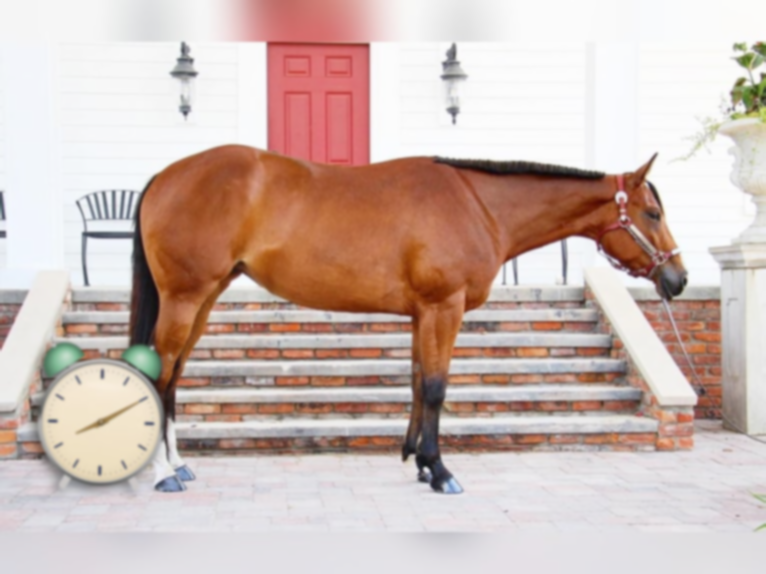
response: 8 h 10 min
